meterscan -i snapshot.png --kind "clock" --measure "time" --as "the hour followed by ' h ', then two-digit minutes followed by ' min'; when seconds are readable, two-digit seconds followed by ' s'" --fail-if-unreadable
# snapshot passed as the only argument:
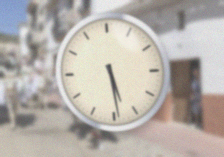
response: 5 h 29 min
